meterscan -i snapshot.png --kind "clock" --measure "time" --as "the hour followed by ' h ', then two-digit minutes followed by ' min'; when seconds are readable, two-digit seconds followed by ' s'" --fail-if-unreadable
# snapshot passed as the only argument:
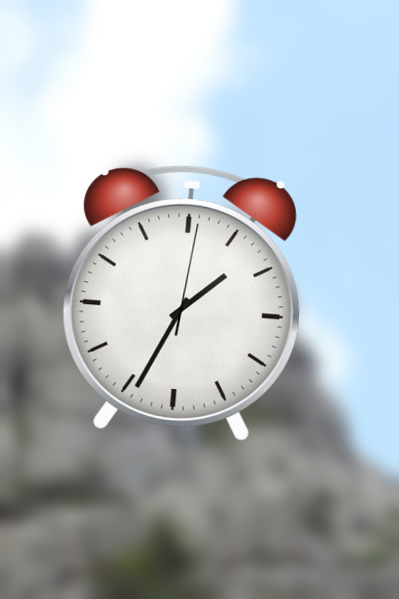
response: 1 h 34 min 01 s
